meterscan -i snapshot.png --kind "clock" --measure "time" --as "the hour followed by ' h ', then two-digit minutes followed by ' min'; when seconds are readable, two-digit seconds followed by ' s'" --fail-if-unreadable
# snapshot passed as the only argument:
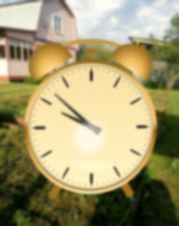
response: 9 h 52 min
